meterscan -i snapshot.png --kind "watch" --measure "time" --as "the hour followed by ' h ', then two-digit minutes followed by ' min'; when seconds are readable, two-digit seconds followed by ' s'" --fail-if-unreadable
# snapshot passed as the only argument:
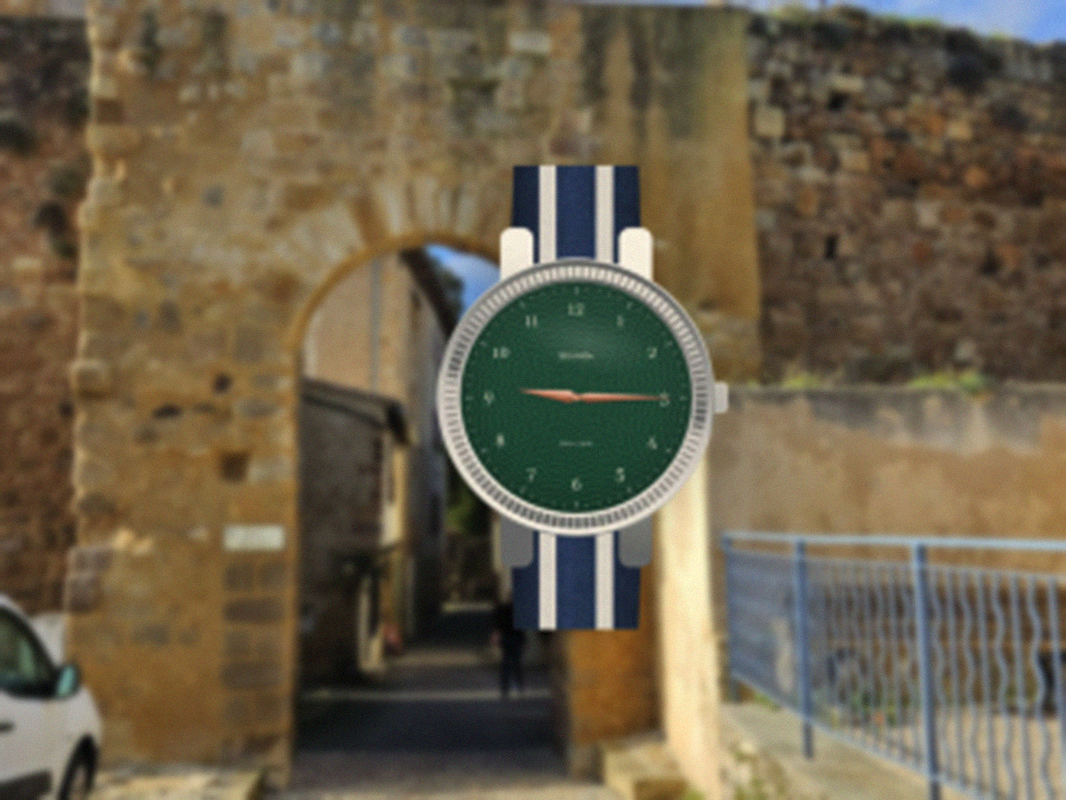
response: 9 h 15 min
